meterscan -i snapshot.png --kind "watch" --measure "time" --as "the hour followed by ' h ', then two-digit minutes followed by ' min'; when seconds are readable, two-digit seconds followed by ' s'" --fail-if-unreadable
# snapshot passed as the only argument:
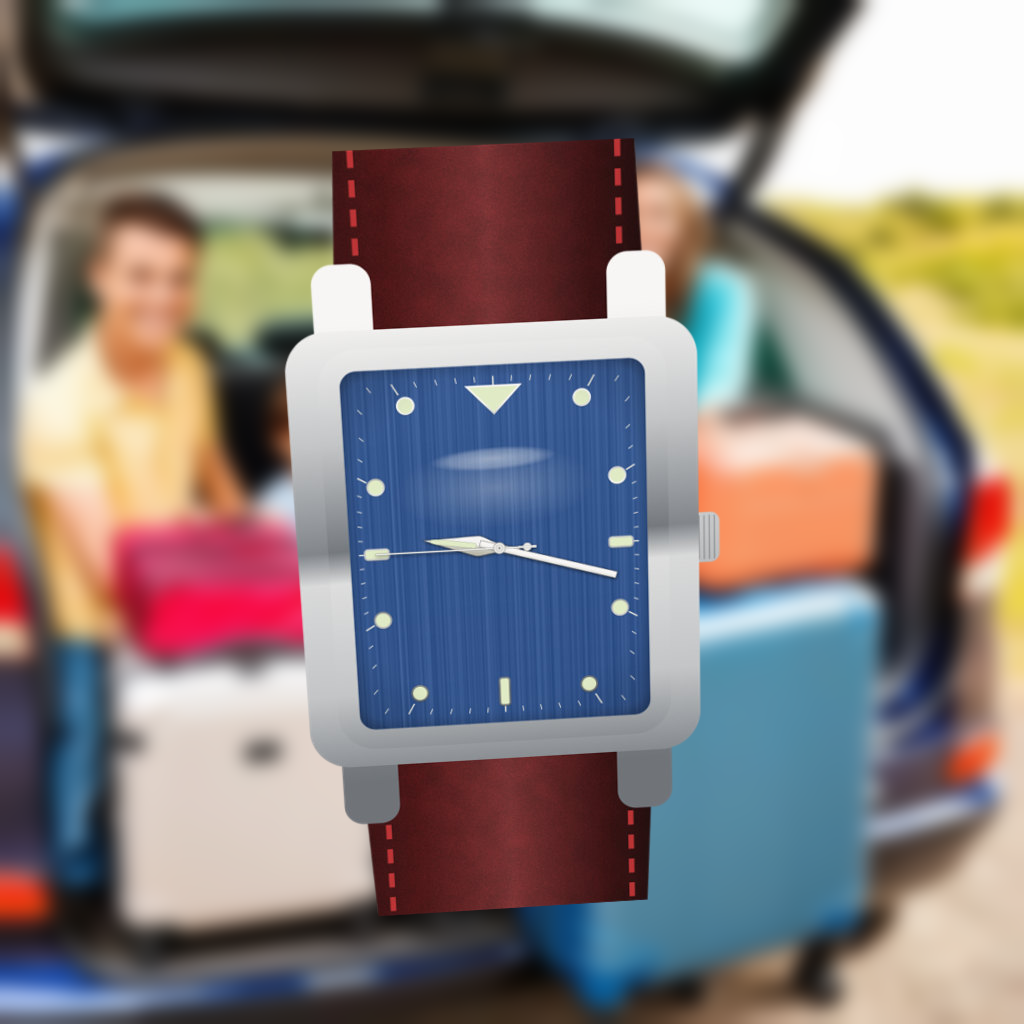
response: 9 h 17 min 45 s
